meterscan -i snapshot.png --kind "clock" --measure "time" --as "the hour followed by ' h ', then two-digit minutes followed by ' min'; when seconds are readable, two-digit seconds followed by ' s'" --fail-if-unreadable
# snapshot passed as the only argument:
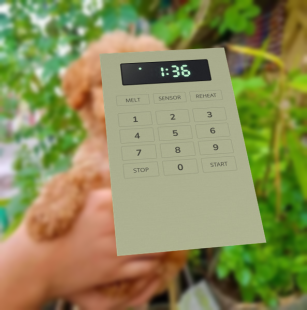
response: 1 h 36 min
